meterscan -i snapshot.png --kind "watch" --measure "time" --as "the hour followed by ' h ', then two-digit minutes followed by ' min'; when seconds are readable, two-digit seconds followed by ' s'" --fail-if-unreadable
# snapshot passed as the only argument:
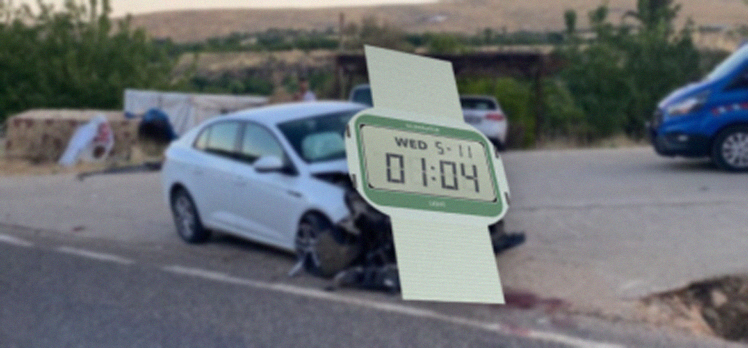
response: 1 h 04 min
